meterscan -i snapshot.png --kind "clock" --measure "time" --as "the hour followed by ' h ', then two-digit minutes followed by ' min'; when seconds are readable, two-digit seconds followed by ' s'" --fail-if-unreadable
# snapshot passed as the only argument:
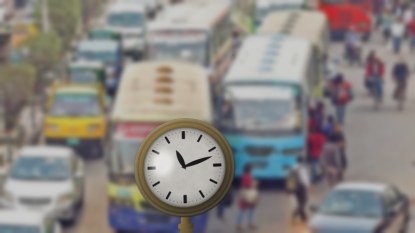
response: 11 h 12 min
